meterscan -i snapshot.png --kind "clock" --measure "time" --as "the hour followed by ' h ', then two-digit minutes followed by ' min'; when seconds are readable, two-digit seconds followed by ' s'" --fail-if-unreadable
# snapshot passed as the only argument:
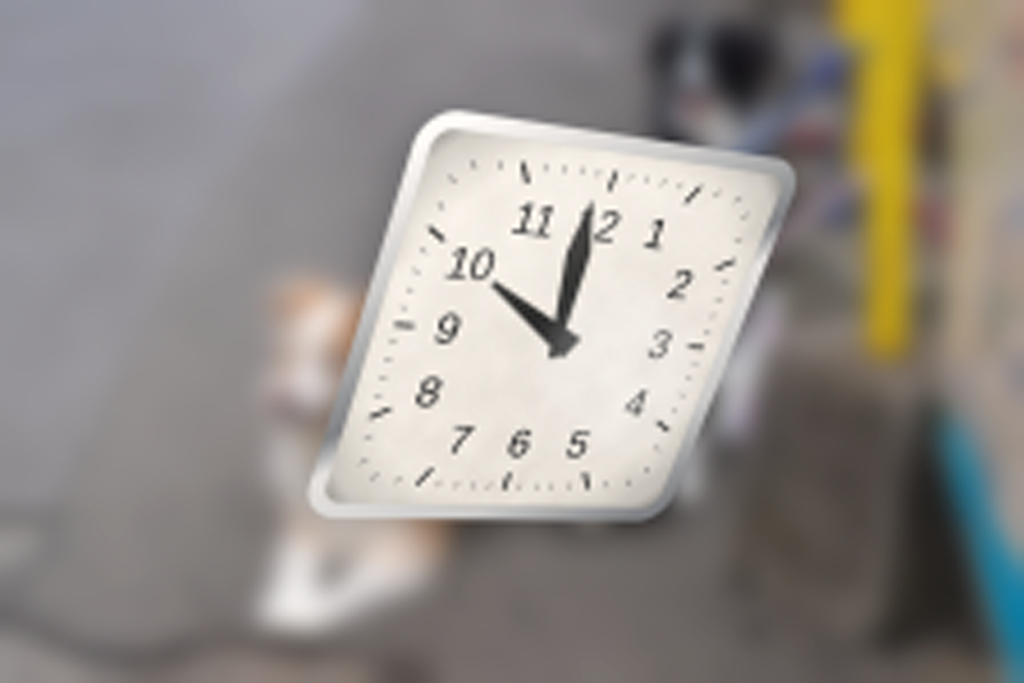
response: 9 h 59 min
